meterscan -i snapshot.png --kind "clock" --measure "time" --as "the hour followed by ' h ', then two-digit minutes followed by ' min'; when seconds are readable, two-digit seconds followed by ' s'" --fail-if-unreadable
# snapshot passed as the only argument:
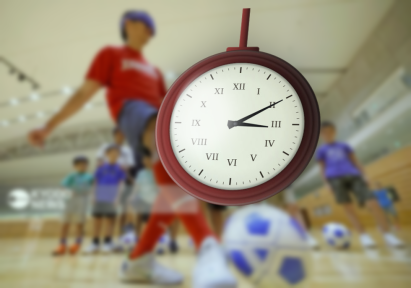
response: 3 h 10 min
